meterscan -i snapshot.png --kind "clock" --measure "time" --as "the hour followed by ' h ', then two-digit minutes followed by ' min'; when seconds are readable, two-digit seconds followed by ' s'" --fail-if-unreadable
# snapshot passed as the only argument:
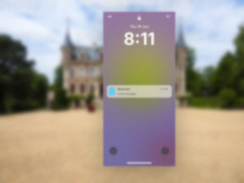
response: 8 h 11 min
